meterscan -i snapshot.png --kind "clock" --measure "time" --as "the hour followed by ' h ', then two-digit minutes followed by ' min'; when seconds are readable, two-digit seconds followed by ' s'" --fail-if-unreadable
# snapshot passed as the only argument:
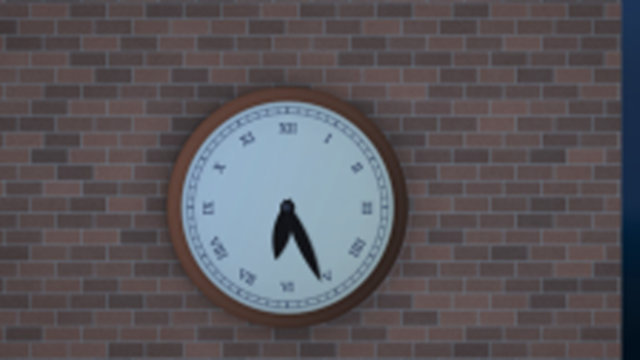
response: 6 h 26 min
